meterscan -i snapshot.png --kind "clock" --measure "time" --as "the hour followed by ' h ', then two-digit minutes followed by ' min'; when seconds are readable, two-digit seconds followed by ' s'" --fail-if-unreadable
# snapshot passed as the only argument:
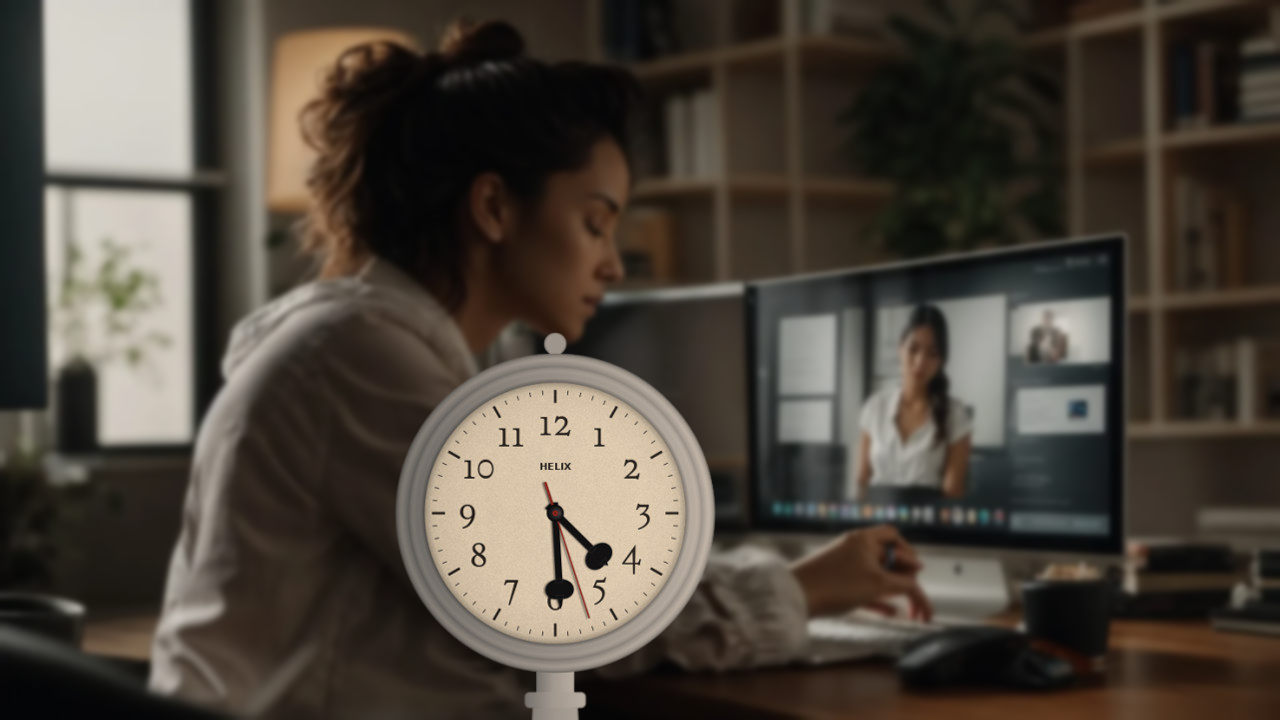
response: 4 h 29 min 27 s
